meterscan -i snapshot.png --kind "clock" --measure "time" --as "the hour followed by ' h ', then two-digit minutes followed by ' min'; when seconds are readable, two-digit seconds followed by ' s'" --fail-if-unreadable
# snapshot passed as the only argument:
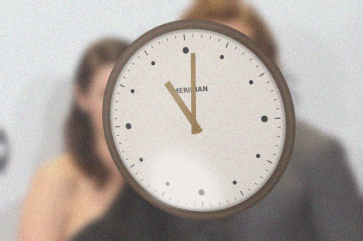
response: 11 h 01 min
